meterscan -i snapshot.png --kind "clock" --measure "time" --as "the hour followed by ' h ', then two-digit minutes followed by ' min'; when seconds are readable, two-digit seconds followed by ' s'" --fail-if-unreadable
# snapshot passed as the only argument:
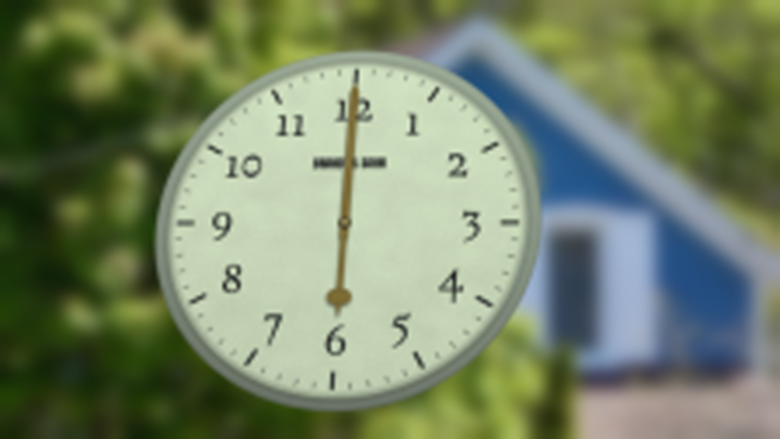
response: 6 h 00 min
